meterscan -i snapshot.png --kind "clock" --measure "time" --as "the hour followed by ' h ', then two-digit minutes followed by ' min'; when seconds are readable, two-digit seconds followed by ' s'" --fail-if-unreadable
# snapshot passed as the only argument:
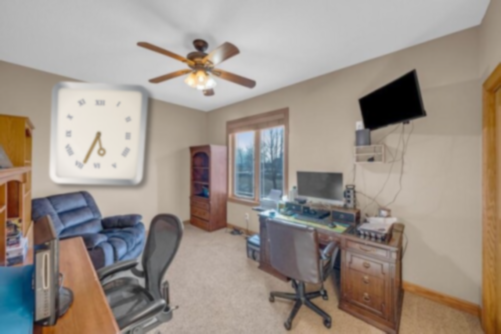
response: 5 h 34 min
